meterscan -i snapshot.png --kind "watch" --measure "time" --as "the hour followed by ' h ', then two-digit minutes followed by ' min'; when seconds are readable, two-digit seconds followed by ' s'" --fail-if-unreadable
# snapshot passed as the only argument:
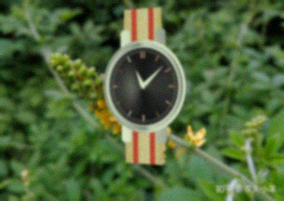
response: 11 h 08 min
